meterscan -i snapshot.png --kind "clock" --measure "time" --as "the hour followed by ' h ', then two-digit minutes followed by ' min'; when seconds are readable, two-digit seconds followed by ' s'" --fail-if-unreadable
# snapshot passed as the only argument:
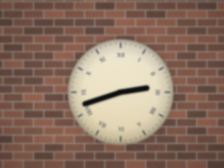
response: 2 h 42 min
